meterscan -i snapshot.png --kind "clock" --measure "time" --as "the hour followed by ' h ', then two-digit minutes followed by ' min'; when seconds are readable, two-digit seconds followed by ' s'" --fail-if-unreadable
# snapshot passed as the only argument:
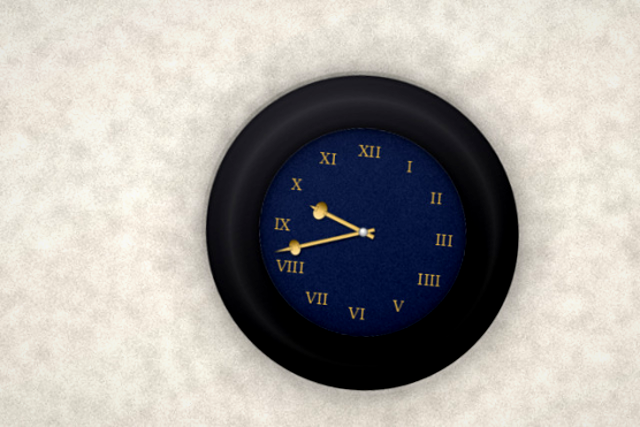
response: 9 h 42 min
